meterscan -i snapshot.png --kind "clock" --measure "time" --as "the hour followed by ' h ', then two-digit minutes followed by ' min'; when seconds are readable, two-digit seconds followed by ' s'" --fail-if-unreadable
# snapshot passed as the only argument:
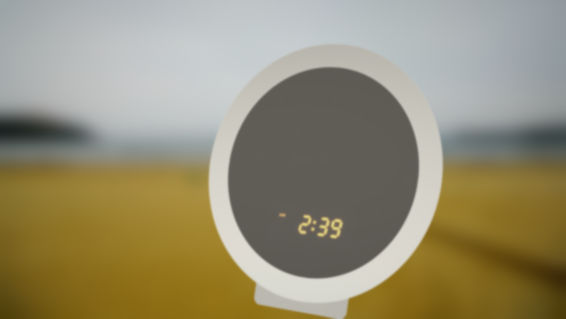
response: 2 h 39 min
